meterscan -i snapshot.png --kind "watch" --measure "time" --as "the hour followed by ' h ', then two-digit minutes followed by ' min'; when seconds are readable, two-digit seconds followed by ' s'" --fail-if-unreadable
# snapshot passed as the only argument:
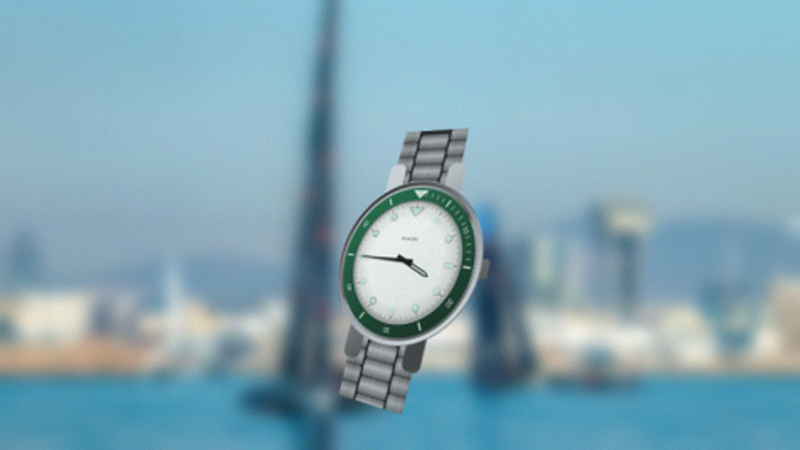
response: 3 h 45 min
